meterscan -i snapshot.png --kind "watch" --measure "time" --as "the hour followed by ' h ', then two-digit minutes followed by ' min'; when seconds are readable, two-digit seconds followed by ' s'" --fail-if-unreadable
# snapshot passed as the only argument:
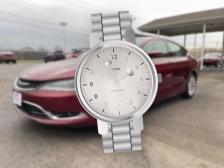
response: 1 h 57 min
